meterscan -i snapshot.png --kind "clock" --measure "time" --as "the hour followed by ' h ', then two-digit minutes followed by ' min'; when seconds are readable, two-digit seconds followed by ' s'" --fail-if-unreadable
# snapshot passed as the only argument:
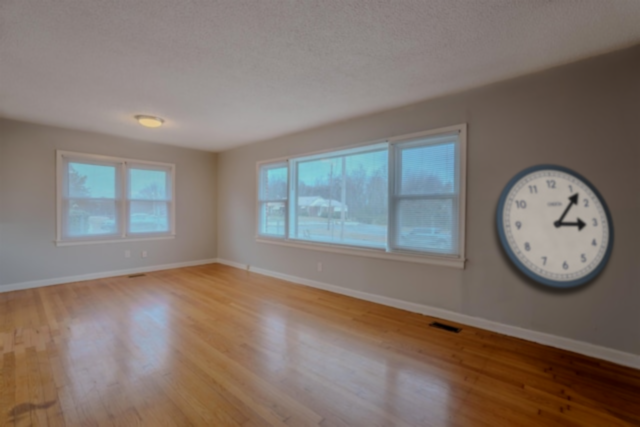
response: 3 h 07 min
